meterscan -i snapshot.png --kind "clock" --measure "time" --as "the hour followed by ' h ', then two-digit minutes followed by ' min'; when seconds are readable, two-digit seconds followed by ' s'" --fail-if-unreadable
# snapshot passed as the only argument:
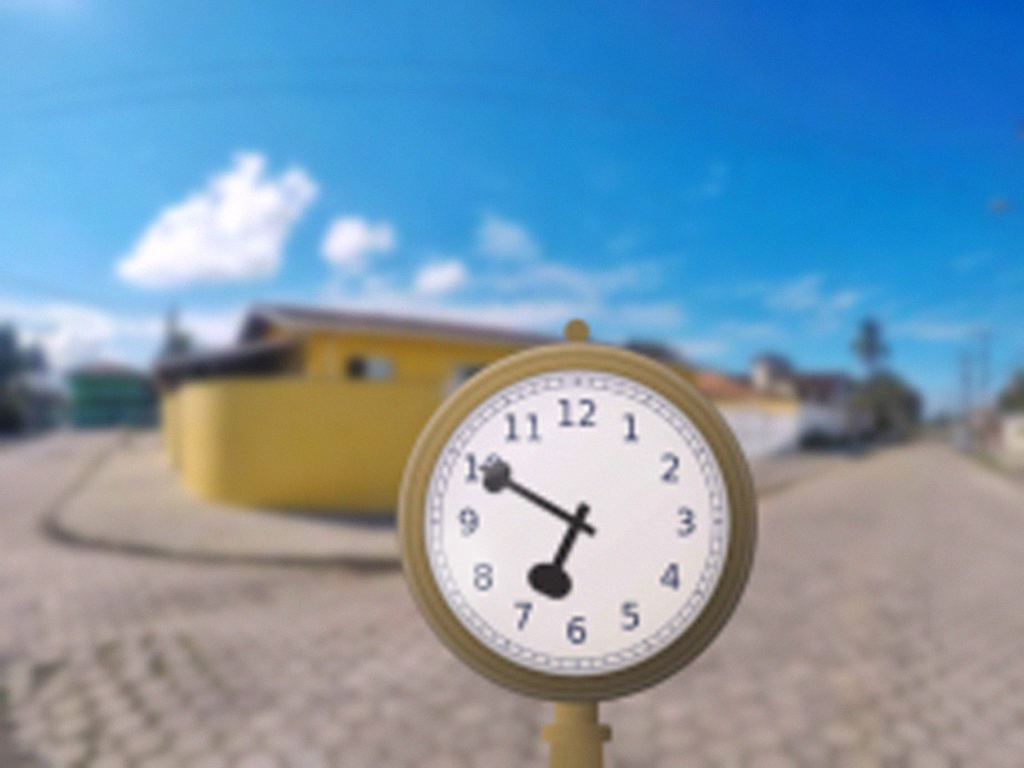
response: 6 h 50 min
